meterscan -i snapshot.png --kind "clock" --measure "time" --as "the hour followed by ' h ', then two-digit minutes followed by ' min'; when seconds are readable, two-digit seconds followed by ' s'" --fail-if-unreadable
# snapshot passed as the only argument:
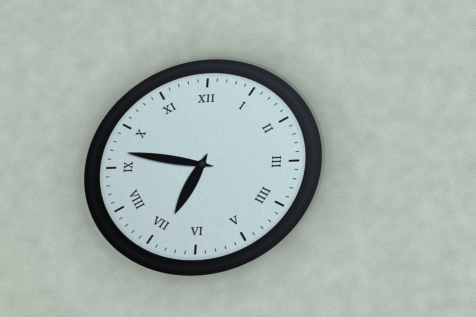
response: 6 h 47 min
